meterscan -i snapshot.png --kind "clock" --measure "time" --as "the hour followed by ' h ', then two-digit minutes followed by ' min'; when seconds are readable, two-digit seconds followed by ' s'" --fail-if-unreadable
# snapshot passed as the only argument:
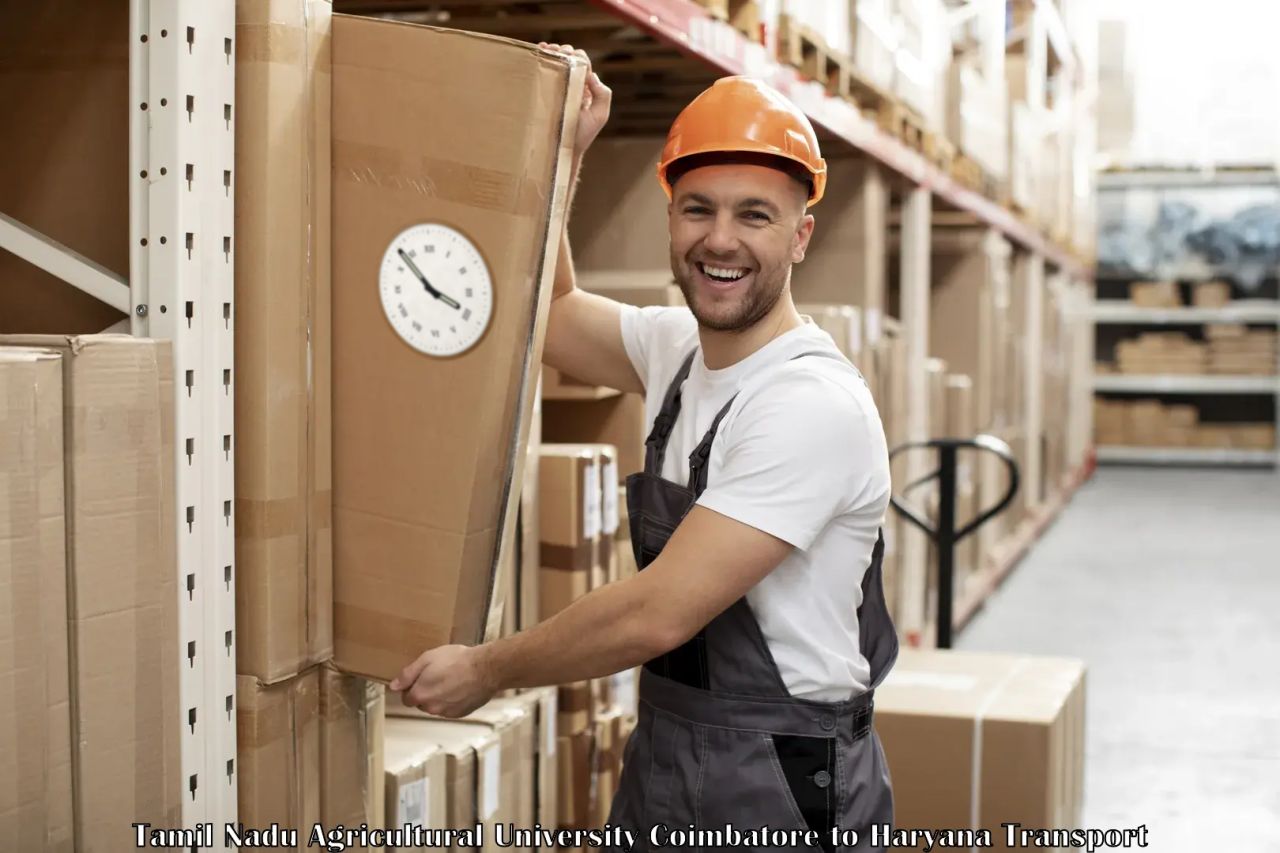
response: 3 h 53 min
